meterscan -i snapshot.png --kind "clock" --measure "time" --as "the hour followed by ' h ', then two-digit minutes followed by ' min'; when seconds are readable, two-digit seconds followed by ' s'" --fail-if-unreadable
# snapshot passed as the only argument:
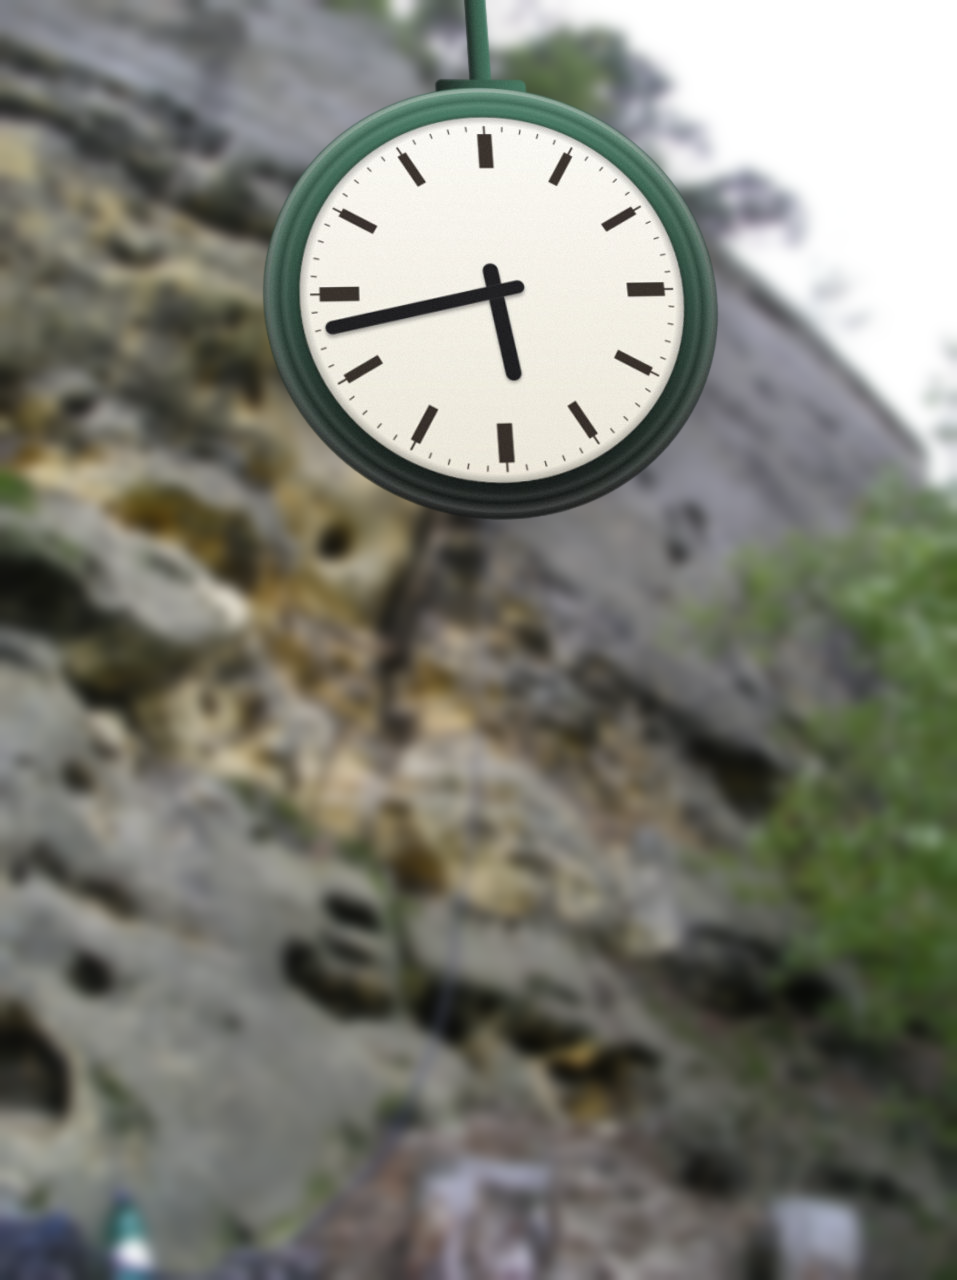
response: 5 h 43 min
